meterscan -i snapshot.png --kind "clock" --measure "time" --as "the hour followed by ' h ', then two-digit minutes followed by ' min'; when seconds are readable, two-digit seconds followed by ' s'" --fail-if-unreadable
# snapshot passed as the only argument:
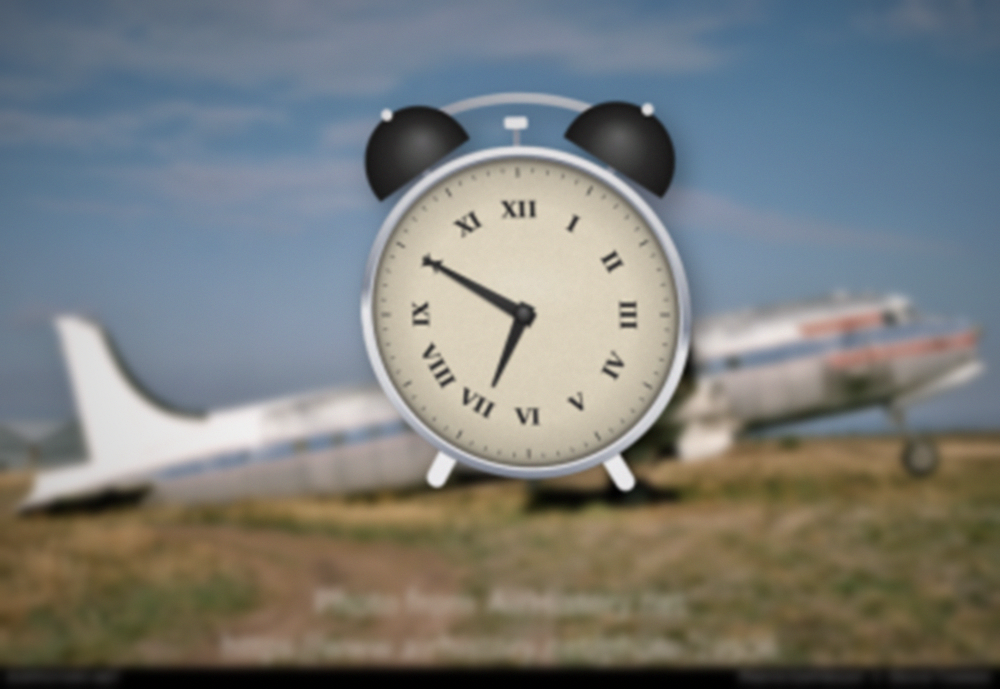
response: 6 h 50 min
